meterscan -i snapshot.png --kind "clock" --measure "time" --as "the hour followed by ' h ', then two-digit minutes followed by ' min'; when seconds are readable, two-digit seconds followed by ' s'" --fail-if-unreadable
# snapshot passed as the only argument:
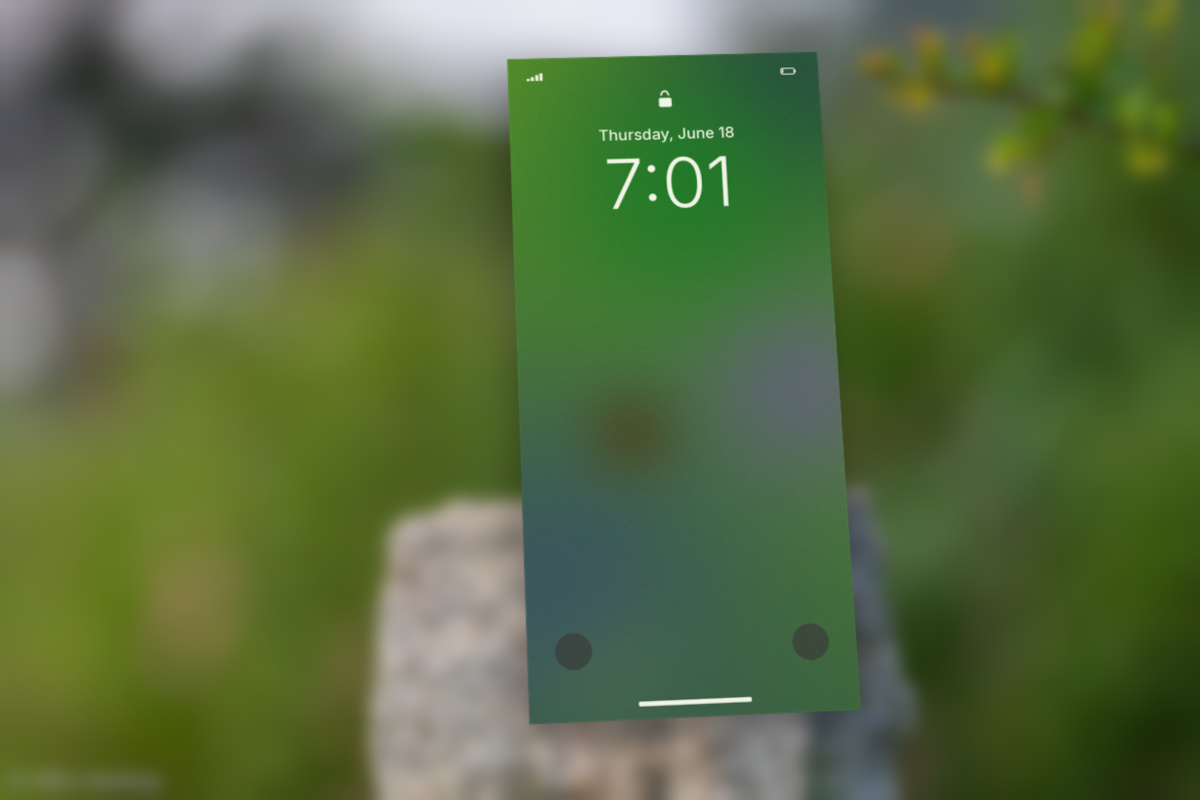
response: 7 h 01 min
